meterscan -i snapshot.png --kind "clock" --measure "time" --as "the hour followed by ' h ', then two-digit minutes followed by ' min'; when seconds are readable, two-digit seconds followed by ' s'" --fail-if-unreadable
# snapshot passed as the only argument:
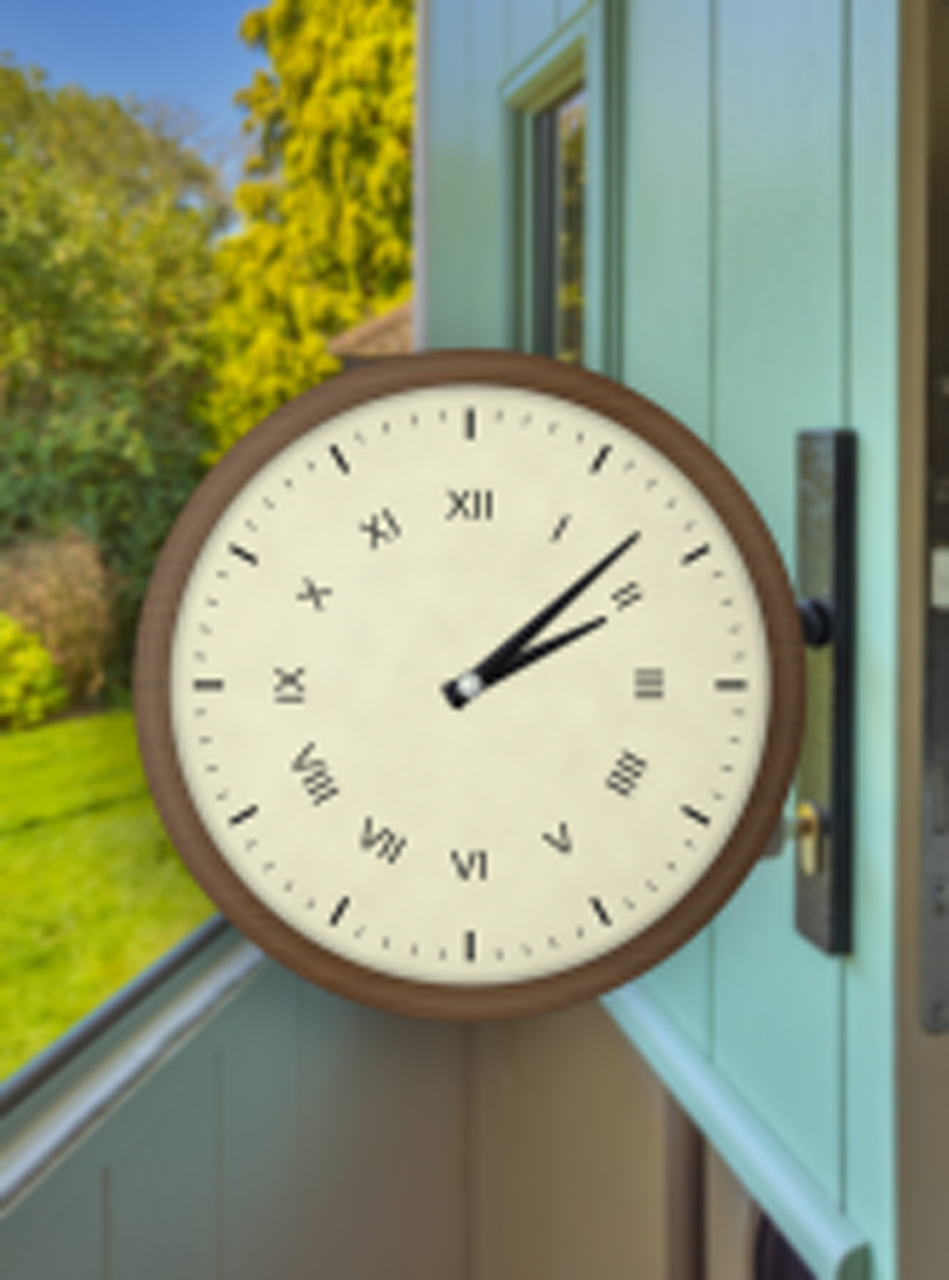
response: 2 h 08 min
